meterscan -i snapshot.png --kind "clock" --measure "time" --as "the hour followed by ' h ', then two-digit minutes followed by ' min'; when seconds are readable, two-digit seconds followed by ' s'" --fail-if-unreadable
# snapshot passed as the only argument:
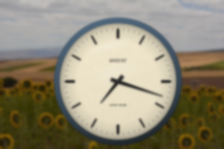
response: 7 h 18 min
